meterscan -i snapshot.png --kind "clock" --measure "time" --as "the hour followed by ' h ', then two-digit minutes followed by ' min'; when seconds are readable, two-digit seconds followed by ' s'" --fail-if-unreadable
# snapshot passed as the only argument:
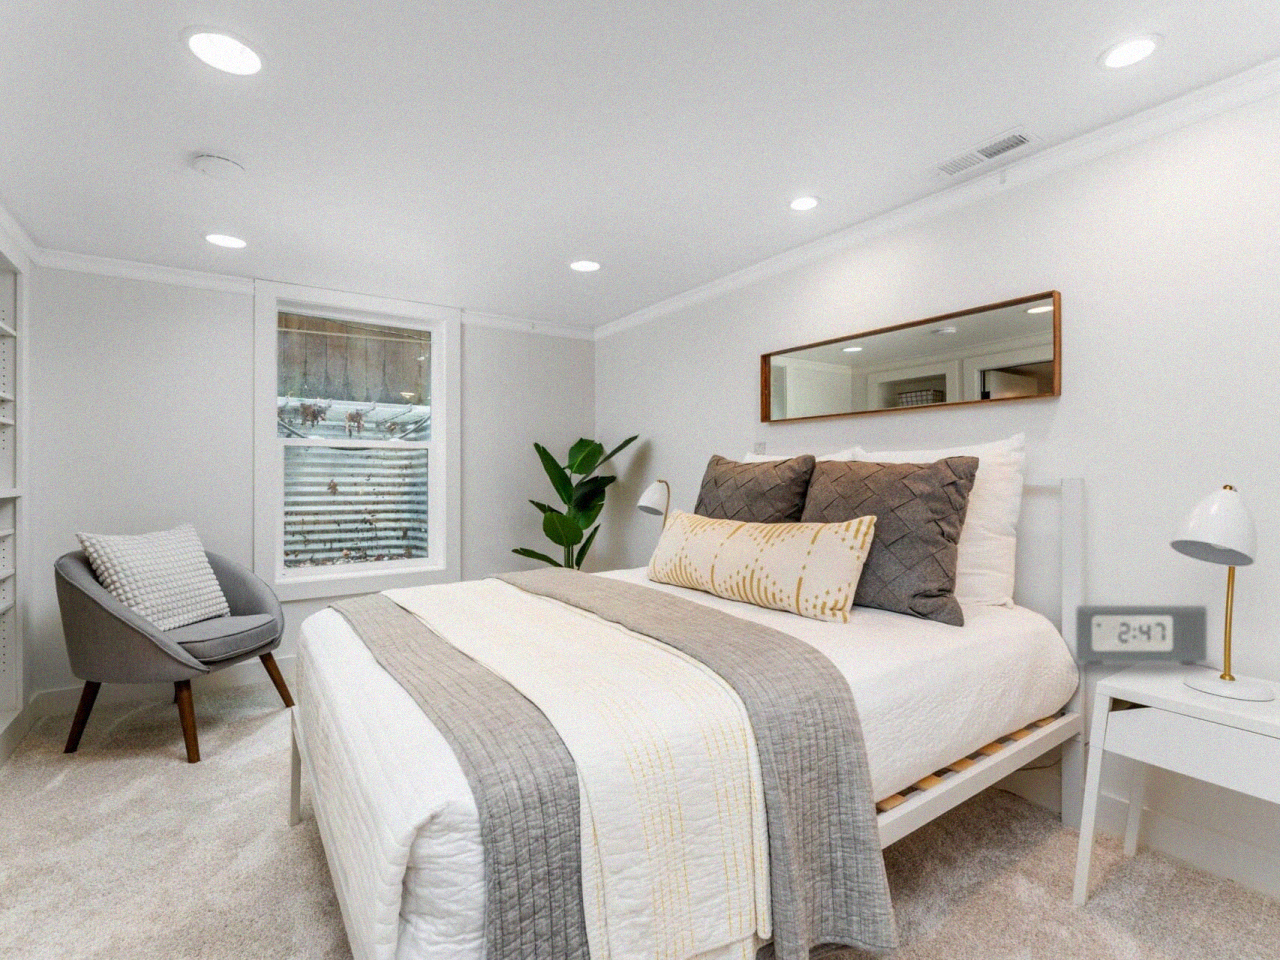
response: 2 h 47 min
